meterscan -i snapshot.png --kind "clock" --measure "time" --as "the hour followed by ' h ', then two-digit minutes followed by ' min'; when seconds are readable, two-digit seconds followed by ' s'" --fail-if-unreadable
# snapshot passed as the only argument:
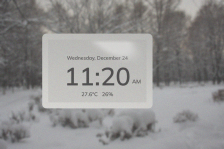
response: 11 h 20 min
